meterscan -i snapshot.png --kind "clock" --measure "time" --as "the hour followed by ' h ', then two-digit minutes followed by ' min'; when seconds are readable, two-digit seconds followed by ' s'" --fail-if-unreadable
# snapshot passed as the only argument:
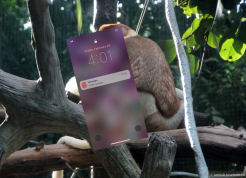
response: 4 h 01 min
